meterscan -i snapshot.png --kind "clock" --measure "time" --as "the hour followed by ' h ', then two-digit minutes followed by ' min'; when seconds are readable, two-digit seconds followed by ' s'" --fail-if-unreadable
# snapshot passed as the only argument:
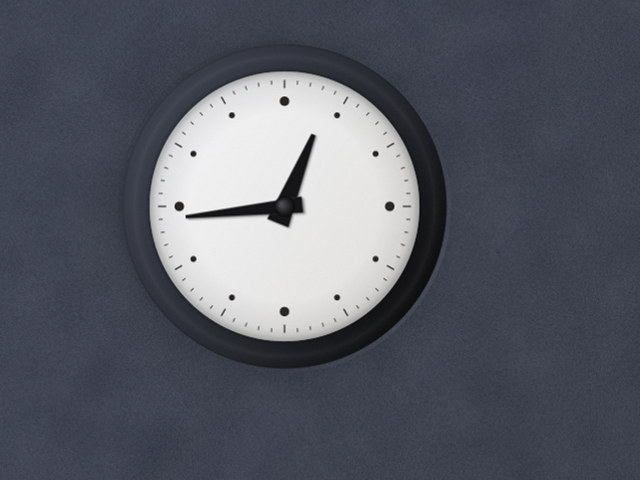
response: 12 h 44 min
